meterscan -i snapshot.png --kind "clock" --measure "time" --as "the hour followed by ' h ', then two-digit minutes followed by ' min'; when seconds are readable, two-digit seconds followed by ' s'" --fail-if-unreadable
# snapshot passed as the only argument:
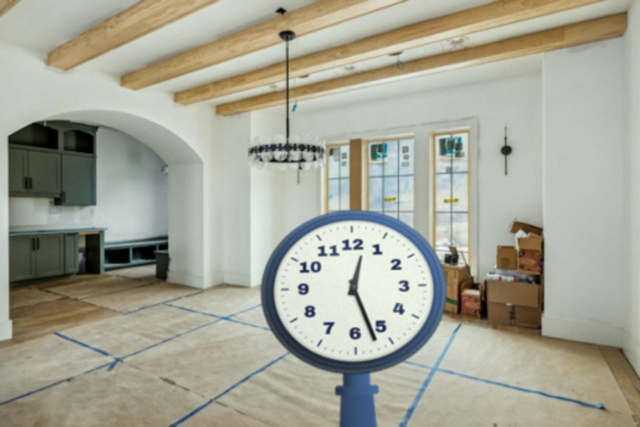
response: 12 h 27 min
